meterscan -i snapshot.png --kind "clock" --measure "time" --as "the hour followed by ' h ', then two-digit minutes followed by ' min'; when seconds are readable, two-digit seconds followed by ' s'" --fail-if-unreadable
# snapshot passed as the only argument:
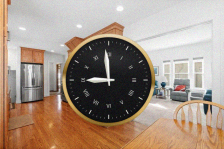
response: 8 h 59 min
